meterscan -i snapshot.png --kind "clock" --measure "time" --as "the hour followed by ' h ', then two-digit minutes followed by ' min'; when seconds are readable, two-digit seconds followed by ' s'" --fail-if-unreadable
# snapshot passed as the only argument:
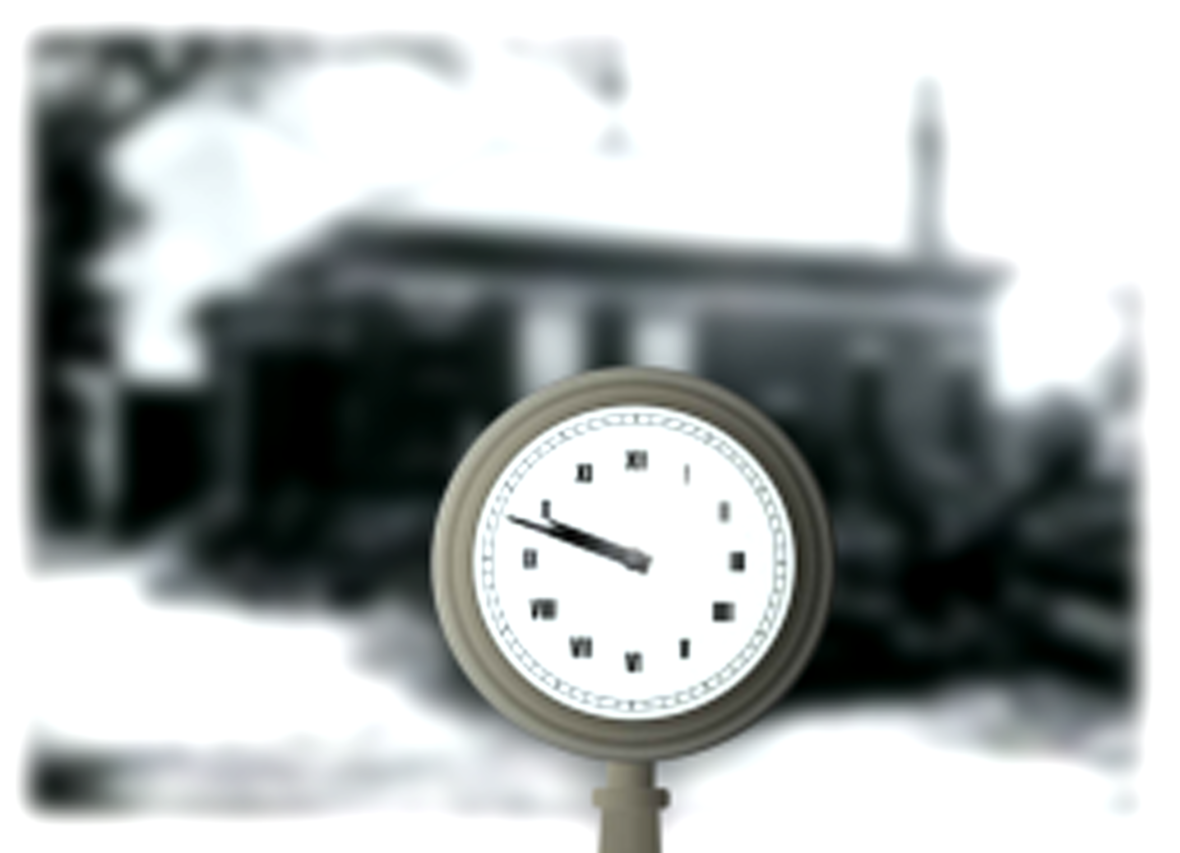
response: 9 h 48 min
